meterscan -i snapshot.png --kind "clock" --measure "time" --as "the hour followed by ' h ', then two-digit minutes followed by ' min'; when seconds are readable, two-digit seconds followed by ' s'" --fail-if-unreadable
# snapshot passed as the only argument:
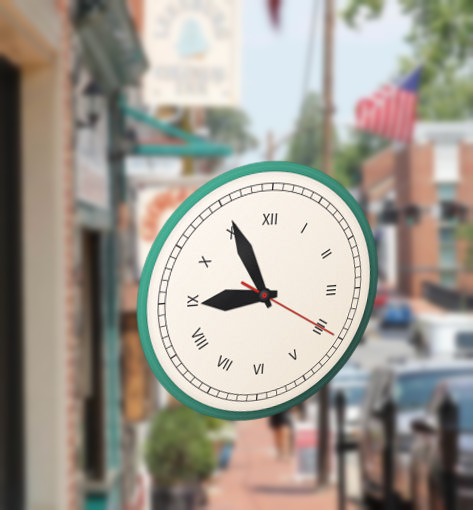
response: 8 h 55 min 20 s
